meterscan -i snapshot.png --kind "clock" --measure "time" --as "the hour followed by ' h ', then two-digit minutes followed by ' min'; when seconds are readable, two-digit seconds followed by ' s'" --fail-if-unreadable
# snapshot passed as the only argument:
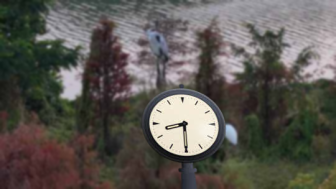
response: 8 h 30 min
